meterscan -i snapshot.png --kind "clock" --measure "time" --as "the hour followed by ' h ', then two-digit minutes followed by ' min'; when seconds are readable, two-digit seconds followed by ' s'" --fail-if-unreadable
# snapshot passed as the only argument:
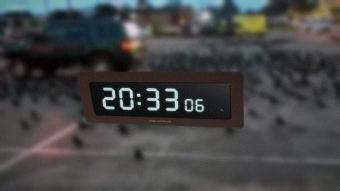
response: 20 h 33 min 06 s
